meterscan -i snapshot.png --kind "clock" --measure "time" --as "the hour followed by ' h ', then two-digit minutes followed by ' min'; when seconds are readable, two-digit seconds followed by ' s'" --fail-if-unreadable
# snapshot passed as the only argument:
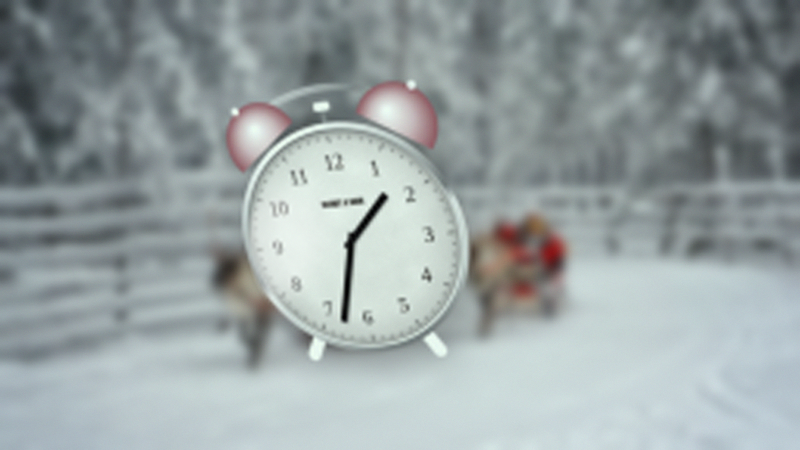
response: 1 h 33 min
